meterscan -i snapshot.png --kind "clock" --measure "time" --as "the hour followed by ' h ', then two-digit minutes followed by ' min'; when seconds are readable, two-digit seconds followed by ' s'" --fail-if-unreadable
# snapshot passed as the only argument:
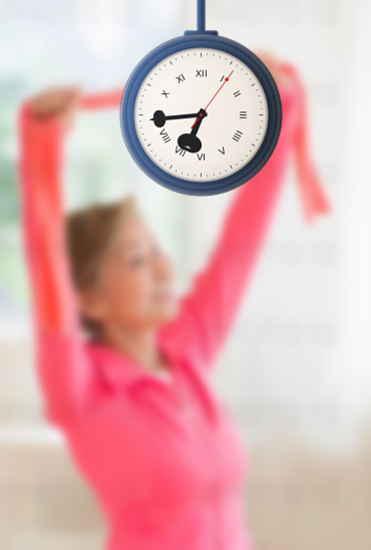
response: 6 h 44 min 06 s
